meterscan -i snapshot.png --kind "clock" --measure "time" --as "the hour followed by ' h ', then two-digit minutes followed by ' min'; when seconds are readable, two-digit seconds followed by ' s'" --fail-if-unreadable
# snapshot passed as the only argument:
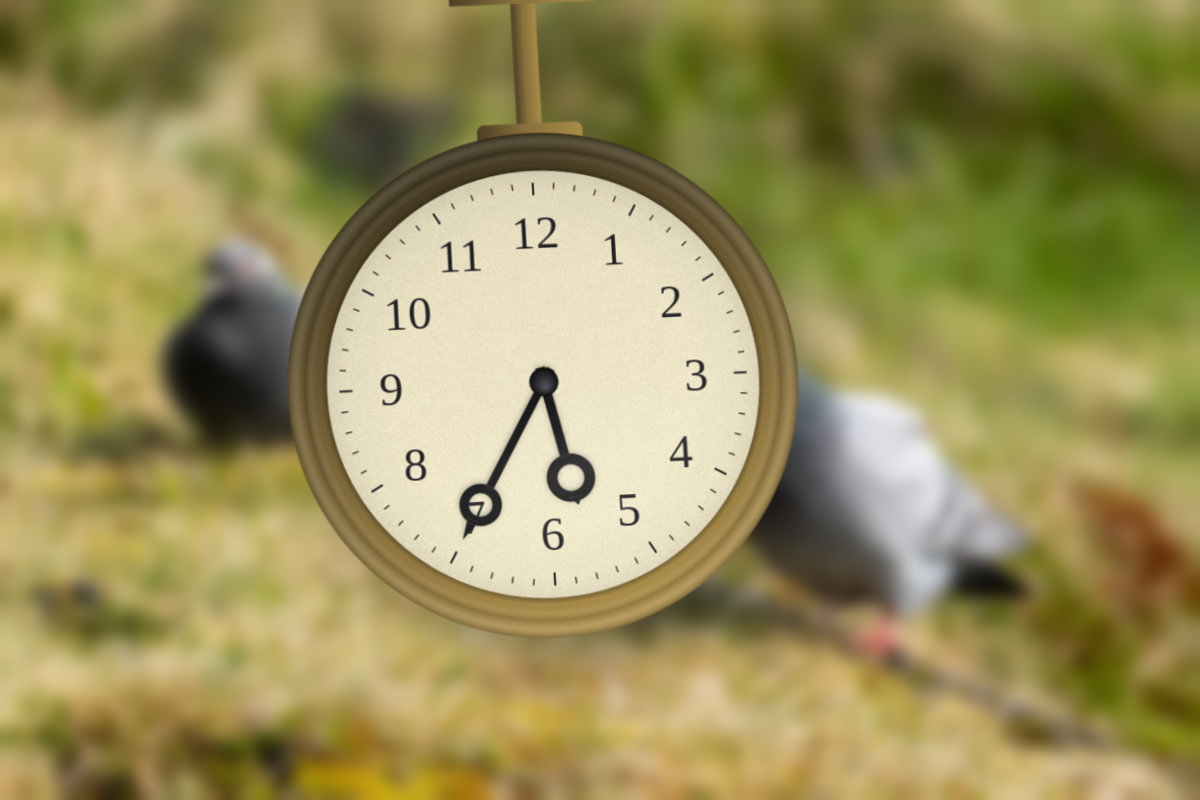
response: 5 h 35 min
